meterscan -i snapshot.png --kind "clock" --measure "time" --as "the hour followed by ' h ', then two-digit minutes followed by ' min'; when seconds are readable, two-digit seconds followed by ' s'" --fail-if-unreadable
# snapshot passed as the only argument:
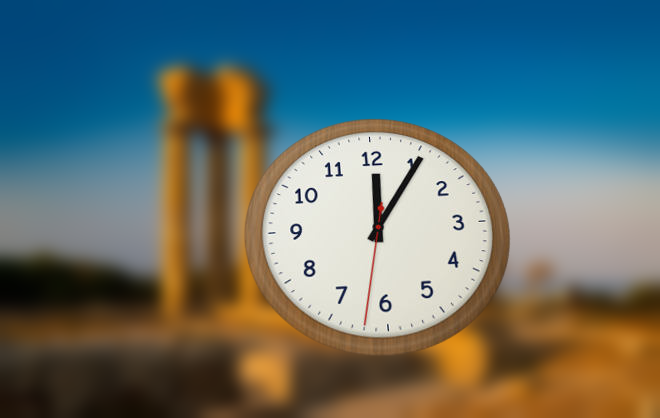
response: 12 h 05 min 32 s
